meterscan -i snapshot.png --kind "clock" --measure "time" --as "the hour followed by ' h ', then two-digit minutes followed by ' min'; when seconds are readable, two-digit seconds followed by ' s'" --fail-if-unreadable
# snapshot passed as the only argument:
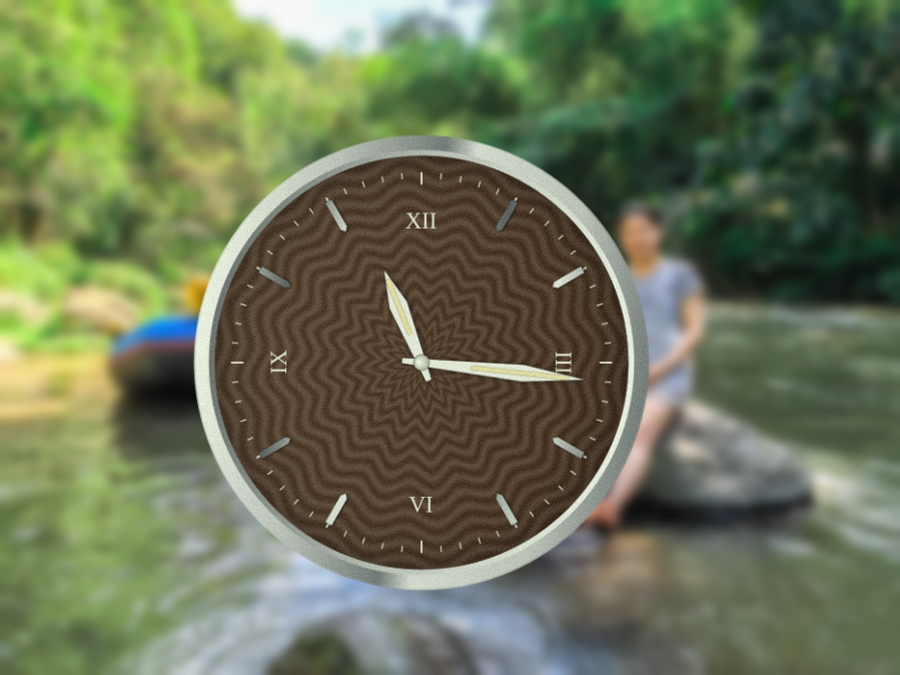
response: 11 h 16 min
